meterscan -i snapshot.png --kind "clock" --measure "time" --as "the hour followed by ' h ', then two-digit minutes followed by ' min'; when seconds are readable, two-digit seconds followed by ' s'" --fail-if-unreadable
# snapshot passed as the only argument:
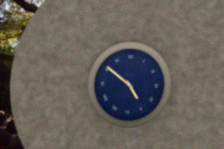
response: 4 h 51 min
